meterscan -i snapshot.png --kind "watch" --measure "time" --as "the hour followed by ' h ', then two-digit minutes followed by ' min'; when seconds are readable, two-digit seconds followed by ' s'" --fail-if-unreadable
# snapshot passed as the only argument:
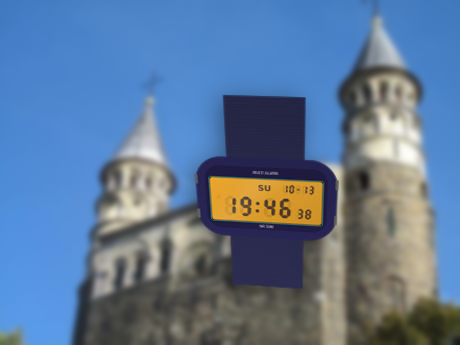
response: 19 h 46 min 38 s
